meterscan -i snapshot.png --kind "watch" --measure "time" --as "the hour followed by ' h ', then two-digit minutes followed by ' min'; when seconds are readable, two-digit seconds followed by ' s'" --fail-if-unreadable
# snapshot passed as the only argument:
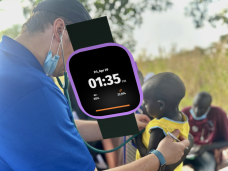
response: 1 h 35 min
